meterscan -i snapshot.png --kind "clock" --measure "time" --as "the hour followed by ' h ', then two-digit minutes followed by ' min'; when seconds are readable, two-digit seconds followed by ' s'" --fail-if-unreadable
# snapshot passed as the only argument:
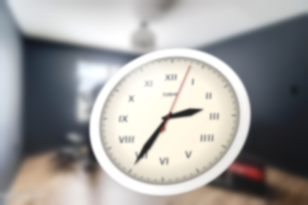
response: 2 h 35 min 03 s
